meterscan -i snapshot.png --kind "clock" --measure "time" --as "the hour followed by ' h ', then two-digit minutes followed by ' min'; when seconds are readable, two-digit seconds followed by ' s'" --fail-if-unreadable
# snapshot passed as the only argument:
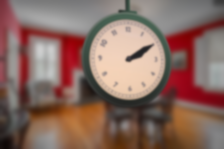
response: 2 h 10 min
